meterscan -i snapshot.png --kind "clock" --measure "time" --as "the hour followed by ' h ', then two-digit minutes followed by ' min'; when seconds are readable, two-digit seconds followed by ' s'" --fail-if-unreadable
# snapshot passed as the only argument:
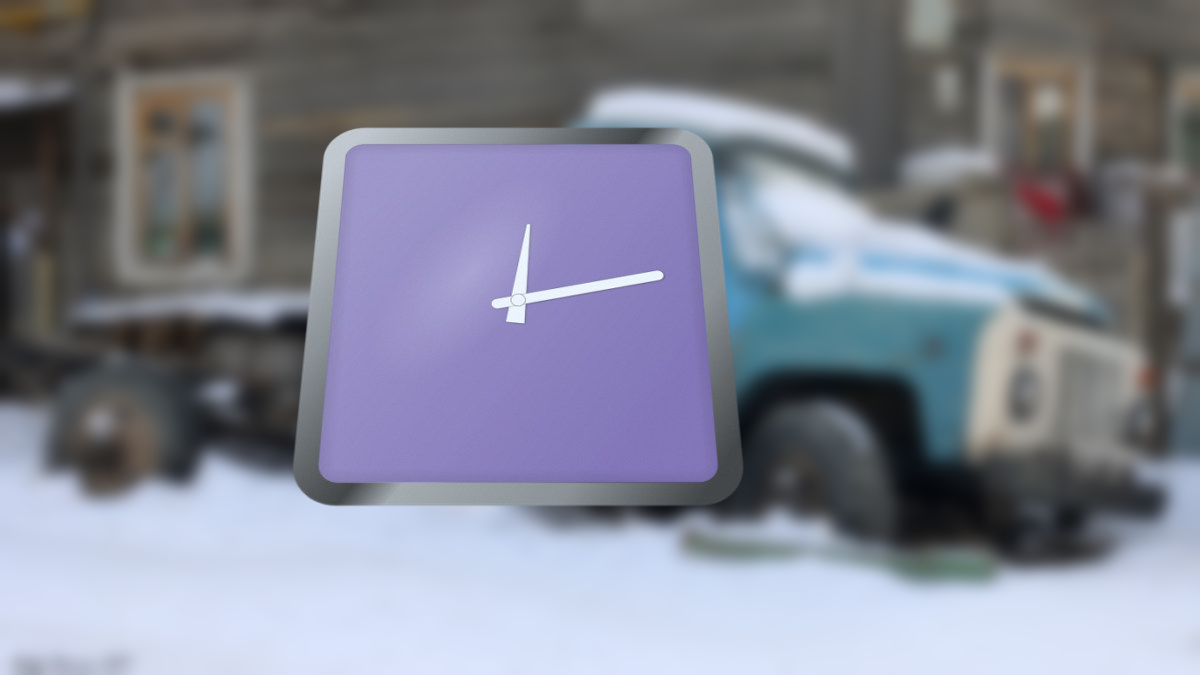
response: 12 h 13 min
